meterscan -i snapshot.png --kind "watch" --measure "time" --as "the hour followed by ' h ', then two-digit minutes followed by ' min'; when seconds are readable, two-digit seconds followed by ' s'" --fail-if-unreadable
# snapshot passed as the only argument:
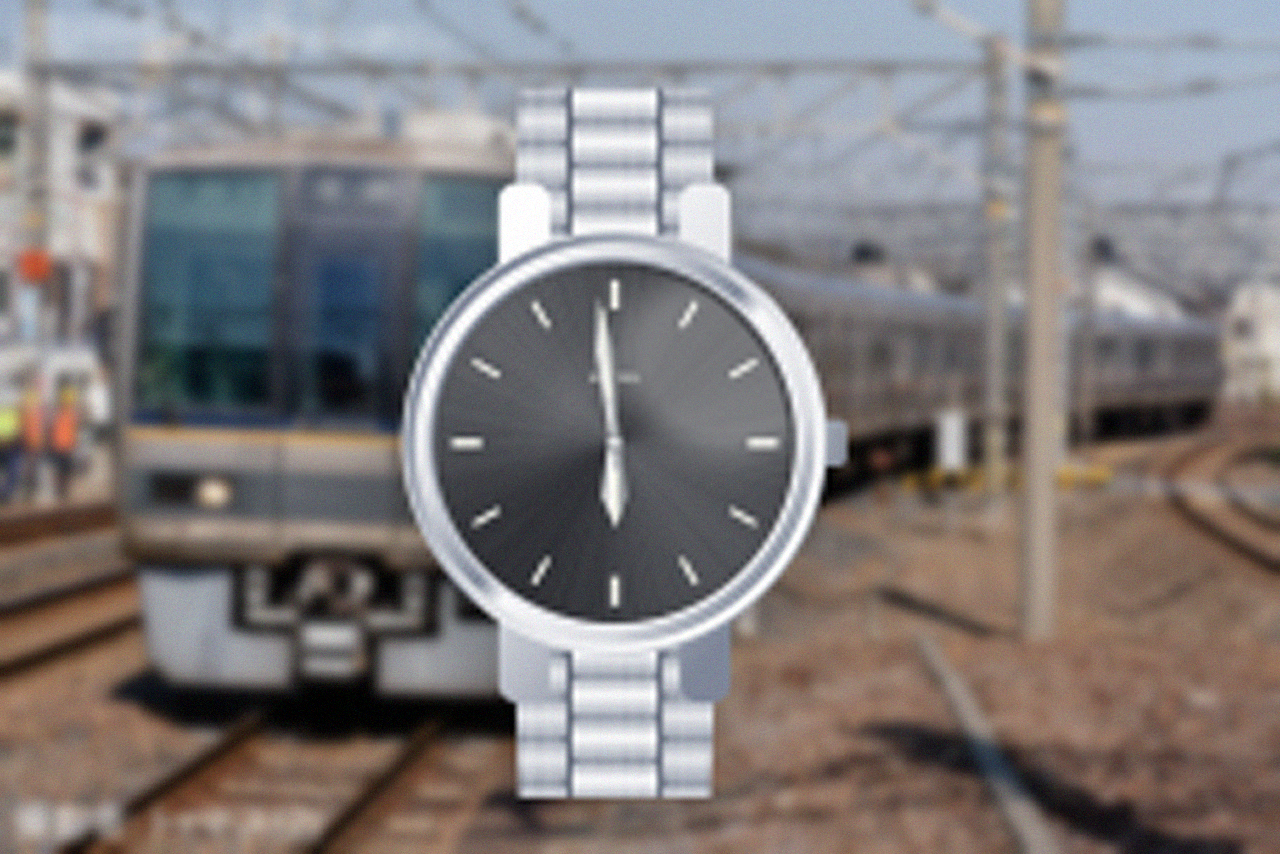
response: 5 h 59 min
